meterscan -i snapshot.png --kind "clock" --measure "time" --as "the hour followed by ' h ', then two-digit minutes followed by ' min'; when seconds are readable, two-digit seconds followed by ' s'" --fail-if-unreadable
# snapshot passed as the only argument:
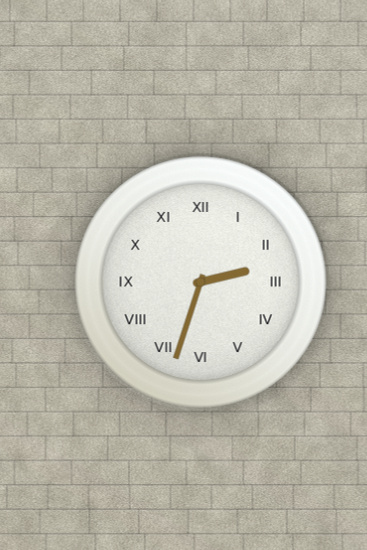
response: 2 h 33 min
